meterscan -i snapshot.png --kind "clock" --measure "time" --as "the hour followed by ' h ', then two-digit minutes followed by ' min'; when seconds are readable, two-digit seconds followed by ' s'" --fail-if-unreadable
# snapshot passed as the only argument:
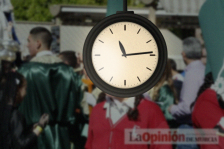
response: 11 h 14 min
